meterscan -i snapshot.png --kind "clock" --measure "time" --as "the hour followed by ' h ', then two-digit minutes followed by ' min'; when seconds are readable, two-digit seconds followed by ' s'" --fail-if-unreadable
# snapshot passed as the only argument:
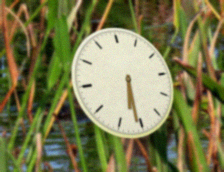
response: 6 h 31 min
